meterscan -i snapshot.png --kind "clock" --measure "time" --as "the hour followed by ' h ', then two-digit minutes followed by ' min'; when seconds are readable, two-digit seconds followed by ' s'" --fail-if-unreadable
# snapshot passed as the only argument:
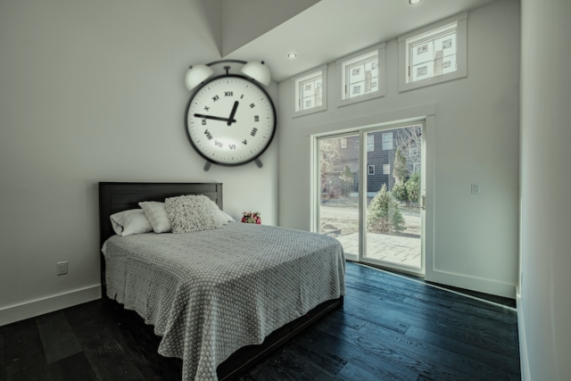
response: 12 h 47 min
